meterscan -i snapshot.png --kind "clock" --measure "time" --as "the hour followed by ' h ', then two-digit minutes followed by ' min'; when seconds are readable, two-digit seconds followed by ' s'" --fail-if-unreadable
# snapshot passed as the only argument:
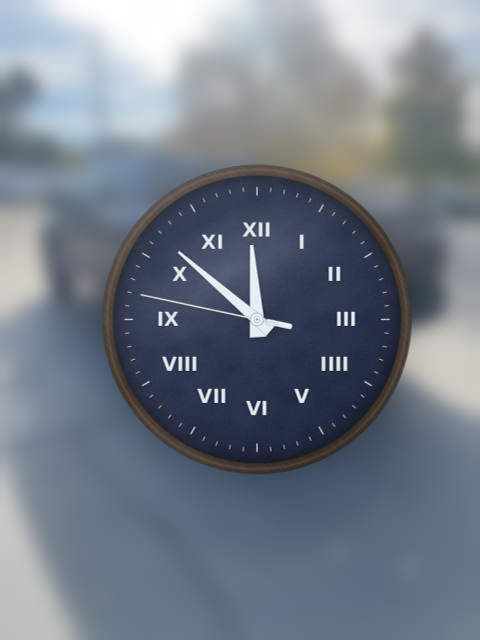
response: 11 h 51 min 47 s
